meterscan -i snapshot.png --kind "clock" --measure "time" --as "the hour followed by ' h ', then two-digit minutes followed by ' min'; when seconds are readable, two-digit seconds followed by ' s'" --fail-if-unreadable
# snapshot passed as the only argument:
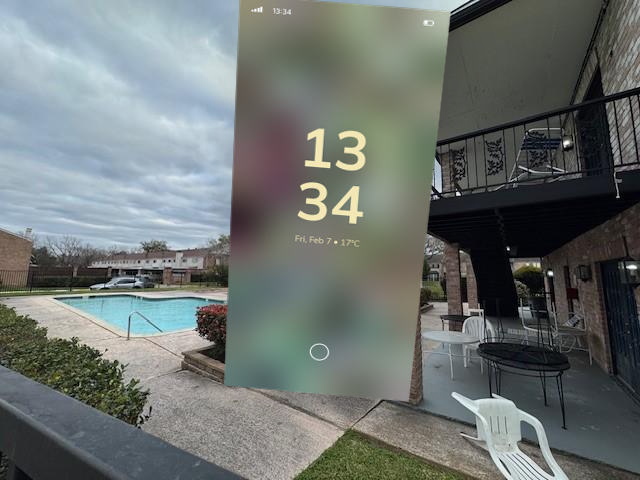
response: 13 h 34 min
